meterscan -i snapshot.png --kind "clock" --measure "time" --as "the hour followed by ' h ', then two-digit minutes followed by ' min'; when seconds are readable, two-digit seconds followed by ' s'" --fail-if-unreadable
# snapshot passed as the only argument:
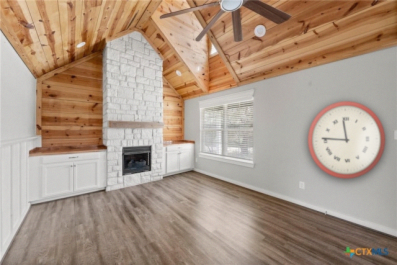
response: 11 h 46 min
